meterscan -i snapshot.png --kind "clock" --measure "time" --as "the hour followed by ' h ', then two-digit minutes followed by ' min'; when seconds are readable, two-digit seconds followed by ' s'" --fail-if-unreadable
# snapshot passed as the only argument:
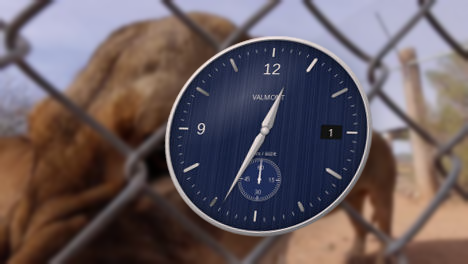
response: 12 h 34 min
